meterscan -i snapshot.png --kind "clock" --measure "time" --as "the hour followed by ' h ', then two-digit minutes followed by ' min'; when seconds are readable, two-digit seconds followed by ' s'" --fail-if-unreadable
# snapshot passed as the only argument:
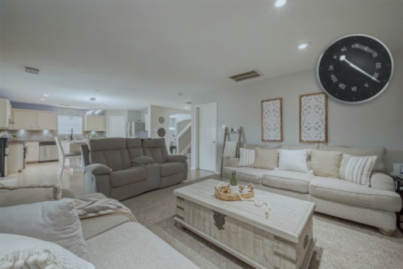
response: 10 h 21 min
